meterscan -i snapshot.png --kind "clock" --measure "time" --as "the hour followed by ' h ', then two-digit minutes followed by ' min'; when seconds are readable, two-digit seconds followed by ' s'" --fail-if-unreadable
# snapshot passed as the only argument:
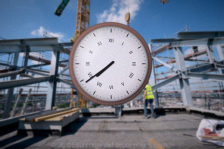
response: 7 h 39 min
